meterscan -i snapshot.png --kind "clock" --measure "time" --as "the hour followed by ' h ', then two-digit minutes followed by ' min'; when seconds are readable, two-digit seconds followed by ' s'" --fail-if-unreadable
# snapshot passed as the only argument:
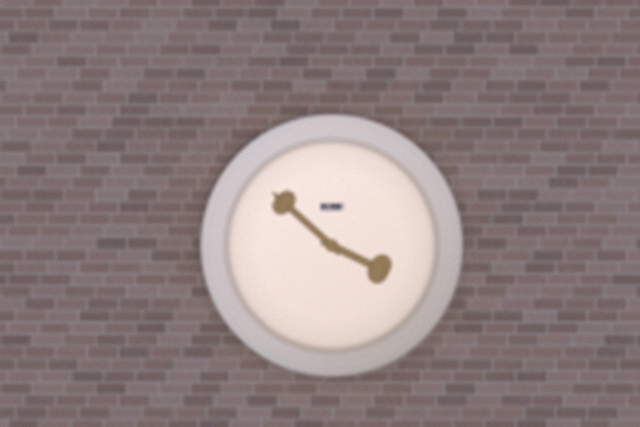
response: 3 h 52 min
